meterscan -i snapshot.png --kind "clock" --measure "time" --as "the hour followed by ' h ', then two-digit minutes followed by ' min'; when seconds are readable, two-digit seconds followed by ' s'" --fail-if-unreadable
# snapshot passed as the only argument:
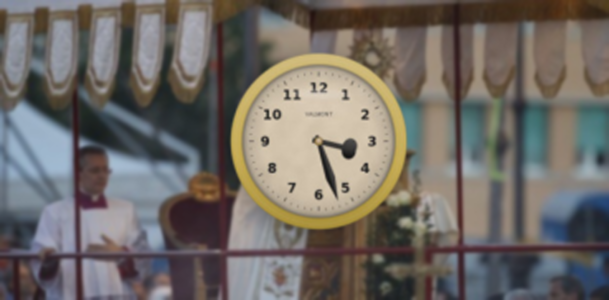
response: 3 h 27 min
